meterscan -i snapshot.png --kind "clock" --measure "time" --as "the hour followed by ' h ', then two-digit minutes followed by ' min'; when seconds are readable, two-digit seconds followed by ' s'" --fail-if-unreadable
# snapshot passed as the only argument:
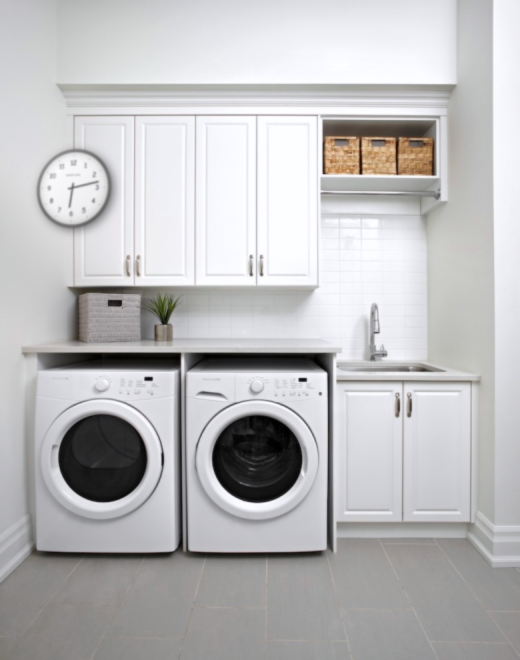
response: 6 h 13 min
